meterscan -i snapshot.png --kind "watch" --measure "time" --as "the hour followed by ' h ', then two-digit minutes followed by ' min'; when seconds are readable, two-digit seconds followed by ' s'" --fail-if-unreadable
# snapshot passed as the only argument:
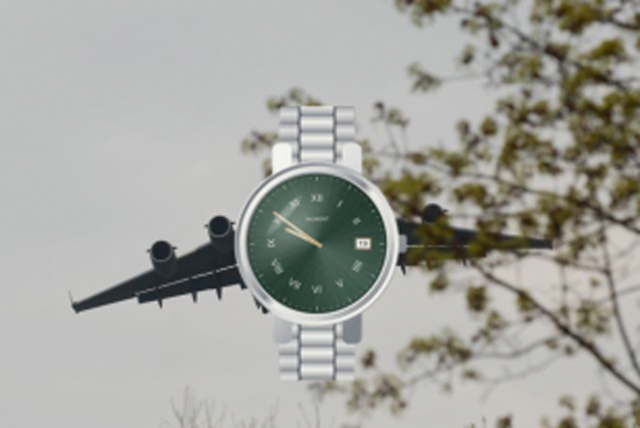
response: 9 h 51 min
